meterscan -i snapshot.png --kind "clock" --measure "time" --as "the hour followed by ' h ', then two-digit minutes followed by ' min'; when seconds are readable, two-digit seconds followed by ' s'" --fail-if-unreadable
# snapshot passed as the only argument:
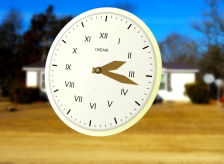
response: 2 h 17 min
